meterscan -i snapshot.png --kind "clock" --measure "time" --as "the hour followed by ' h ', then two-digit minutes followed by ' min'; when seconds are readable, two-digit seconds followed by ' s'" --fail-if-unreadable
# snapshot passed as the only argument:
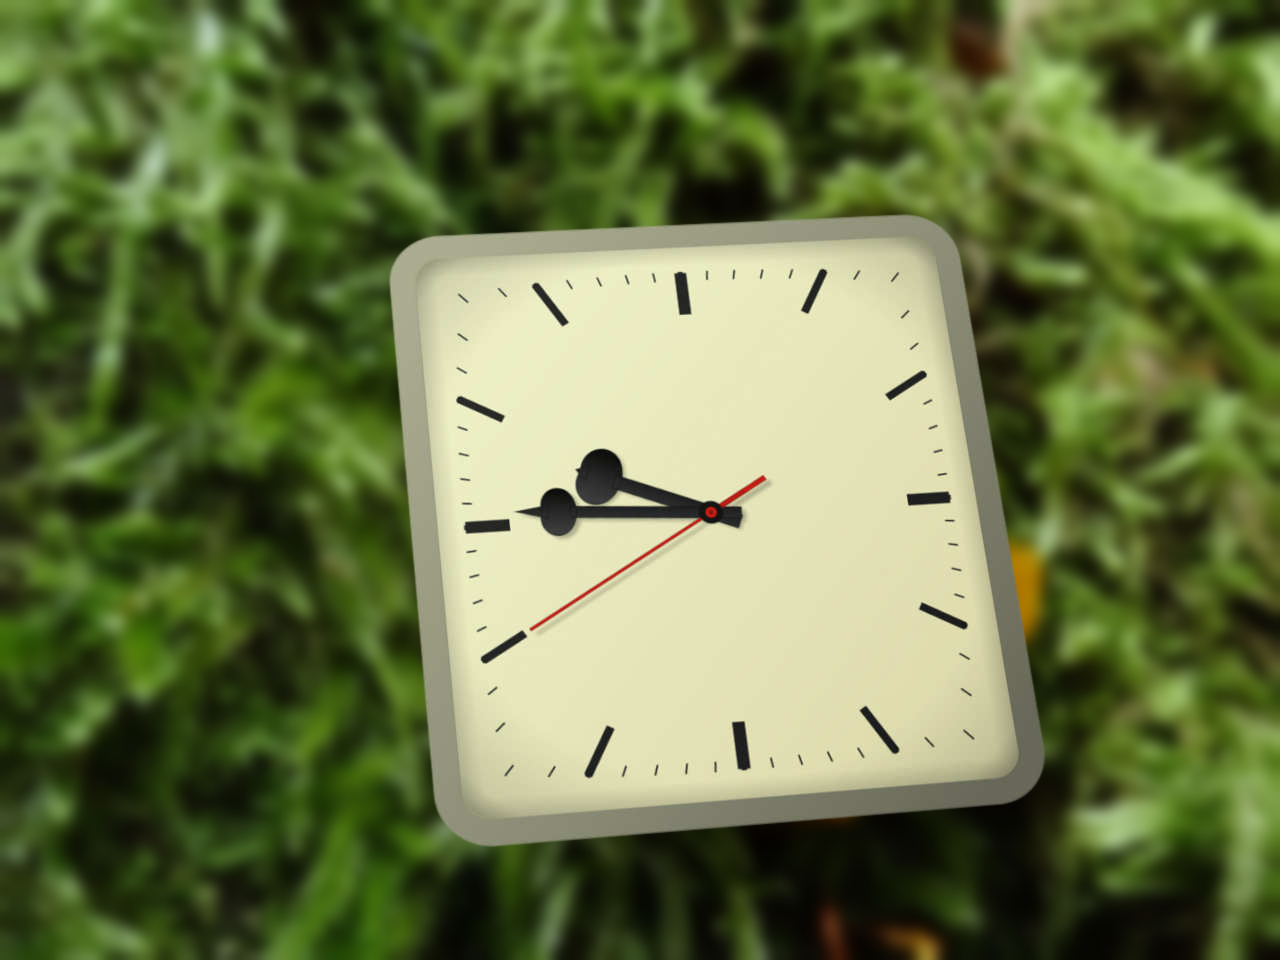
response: 9 h 45 min 40 s
